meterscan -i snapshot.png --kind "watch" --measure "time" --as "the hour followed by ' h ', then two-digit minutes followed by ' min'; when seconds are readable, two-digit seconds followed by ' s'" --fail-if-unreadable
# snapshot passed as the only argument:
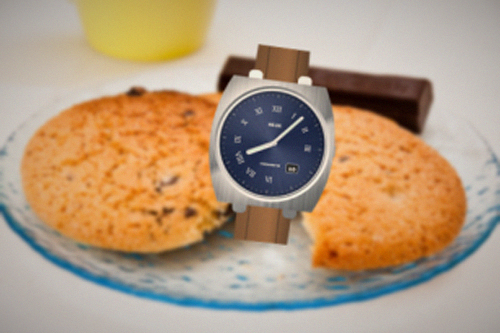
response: 8 h 07 min
